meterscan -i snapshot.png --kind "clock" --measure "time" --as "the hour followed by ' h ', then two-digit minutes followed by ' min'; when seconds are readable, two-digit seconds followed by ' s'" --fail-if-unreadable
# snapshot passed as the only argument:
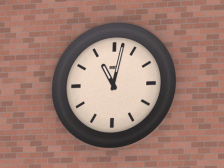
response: 11 h 02 min
